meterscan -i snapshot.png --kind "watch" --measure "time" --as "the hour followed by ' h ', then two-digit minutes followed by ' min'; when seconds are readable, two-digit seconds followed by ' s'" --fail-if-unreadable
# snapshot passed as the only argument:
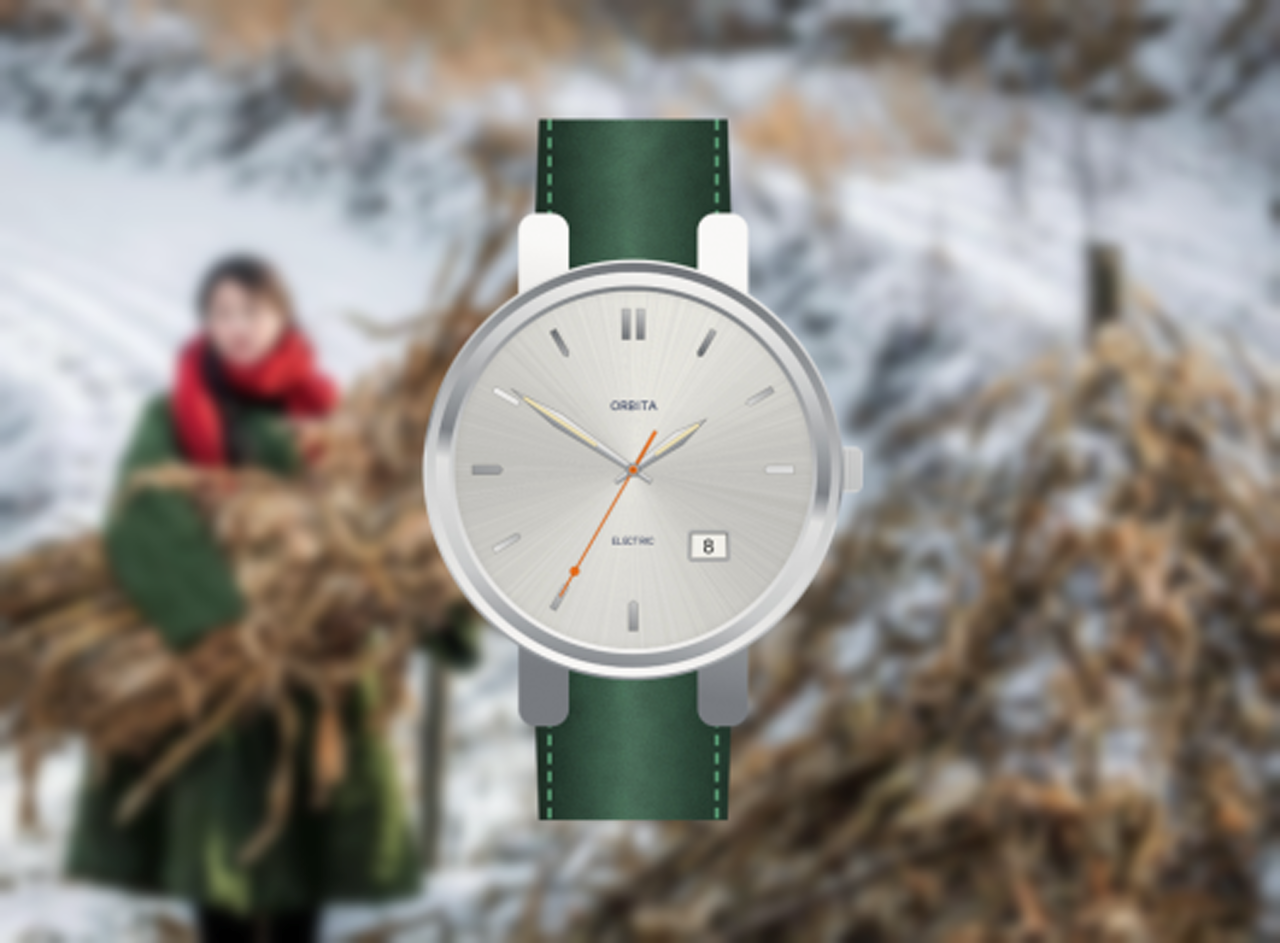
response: 1 h 50 min 35 s
